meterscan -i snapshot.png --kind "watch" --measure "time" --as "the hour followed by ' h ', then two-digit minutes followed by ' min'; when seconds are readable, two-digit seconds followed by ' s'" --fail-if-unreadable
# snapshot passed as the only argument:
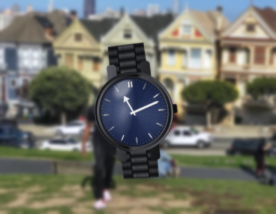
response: 11 h 12 min
